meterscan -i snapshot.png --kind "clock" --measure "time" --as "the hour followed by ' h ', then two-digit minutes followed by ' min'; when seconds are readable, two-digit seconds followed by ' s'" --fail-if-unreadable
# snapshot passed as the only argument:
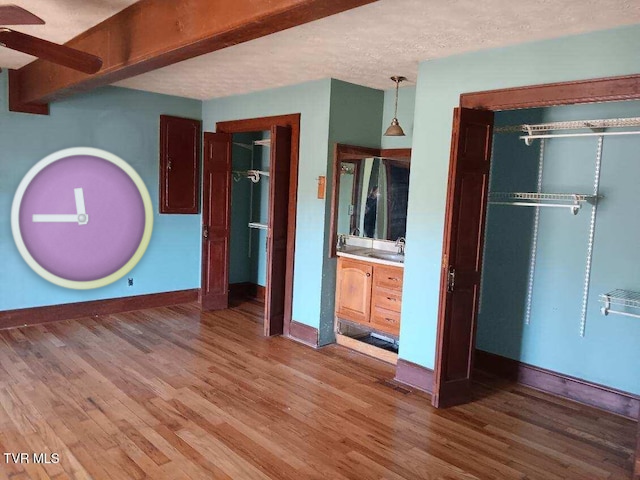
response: 11 h 45 min
